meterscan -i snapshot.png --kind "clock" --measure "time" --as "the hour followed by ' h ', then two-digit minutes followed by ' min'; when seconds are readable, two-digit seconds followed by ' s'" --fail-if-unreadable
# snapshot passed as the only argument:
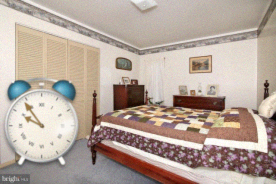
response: 9 h 54 min
